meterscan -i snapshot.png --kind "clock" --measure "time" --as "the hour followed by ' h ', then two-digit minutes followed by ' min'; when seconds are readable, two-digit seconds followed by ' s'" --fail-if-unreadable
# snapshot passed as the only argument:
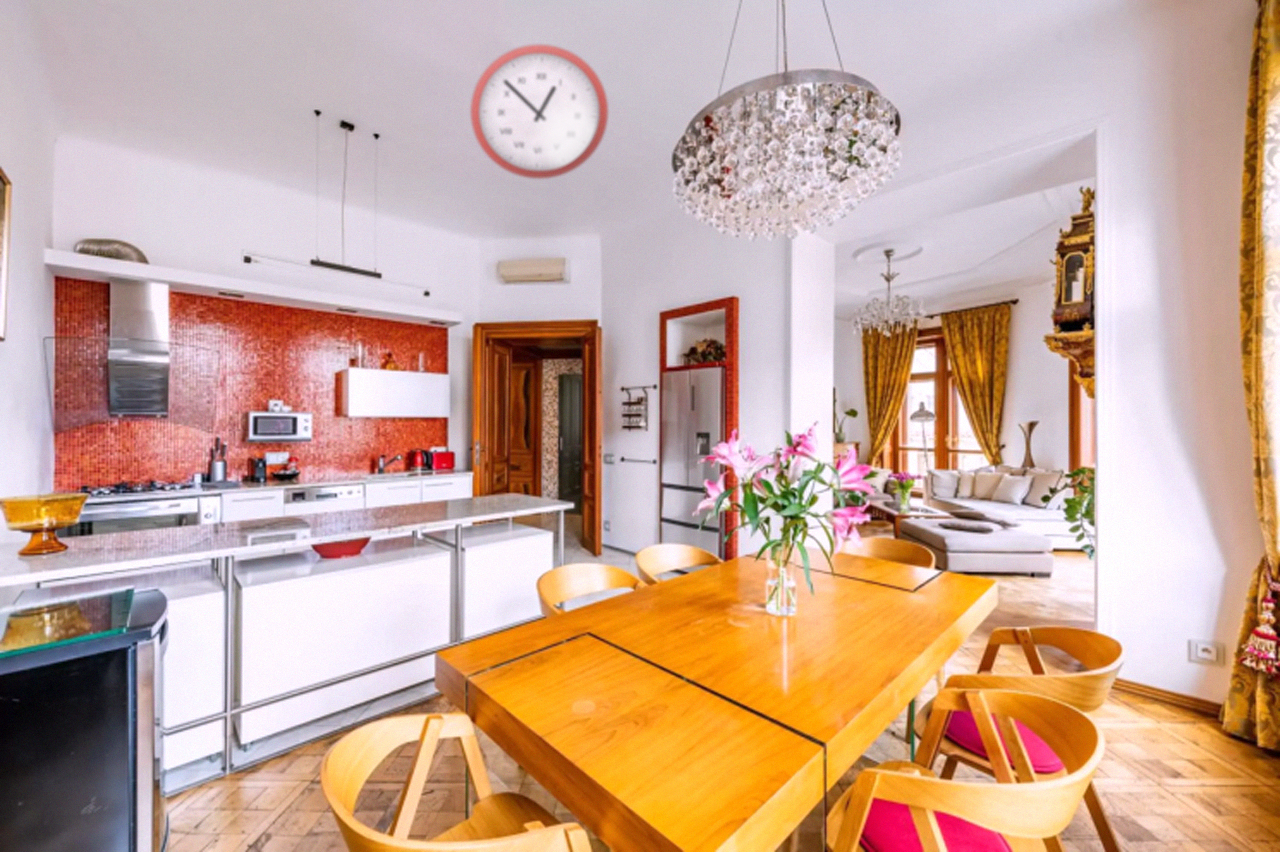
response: 12 h 52 min
